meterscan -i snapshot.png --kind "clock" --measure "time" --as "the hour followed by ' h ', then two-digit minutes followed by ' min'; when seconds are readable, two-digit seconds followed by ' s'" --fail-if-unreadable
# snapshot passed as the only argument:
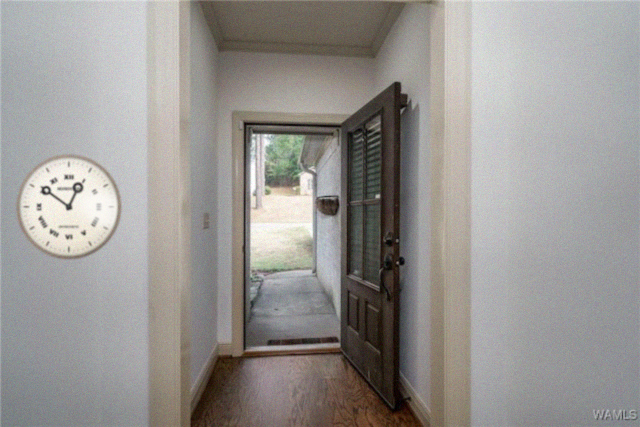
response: 12 h 51 min
